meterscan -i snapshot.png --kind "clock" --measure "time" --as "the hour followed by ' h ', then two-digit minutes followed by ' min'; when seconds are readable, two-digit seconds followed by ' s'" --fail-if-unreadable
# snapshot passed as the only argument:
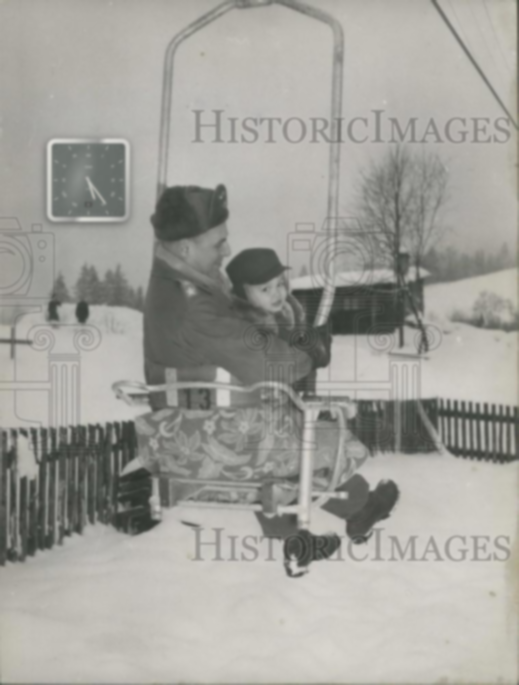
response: 5 h 24 min
